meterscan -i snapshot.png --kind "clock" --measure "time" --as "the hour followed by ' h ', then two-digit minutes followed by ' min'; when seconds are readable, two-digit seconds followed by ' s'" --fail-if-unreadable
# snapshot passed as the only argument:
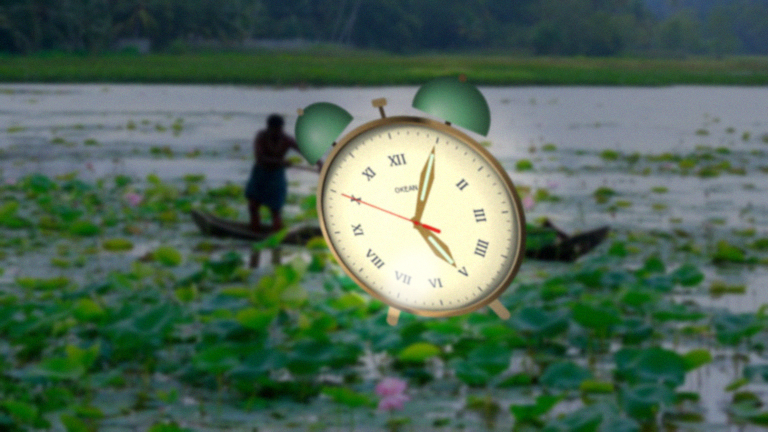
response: 5 h 04 min 50 s
